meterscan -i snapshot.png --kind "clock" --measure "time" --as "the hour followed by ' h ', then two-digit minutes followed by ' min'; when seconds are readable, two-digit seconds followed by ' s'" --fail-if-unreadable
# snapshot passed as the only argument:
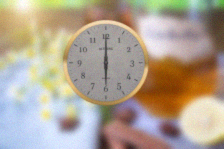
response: 6 h 00 min
